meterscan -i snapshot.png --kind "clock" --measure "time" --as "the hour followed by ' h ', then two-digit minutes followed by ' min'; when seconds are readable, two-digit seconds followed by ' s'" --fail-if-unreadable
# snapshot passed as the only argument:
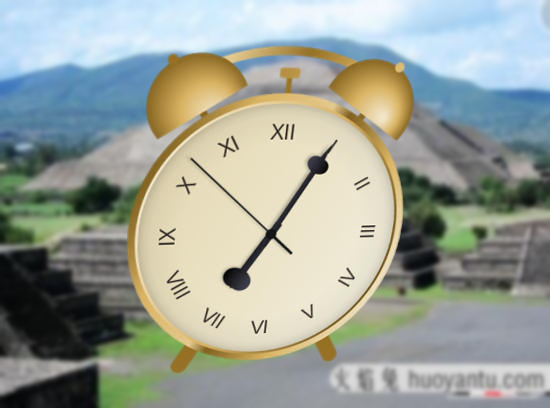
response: 7 h 04 min 52 s
